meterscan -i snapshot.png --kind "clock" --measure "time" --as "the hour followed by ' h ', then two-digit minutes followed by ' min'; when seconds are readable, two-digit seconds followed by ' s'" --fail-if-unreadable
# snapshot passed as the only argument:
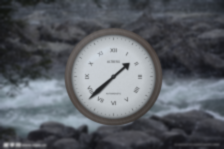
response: 1 h 38 min
